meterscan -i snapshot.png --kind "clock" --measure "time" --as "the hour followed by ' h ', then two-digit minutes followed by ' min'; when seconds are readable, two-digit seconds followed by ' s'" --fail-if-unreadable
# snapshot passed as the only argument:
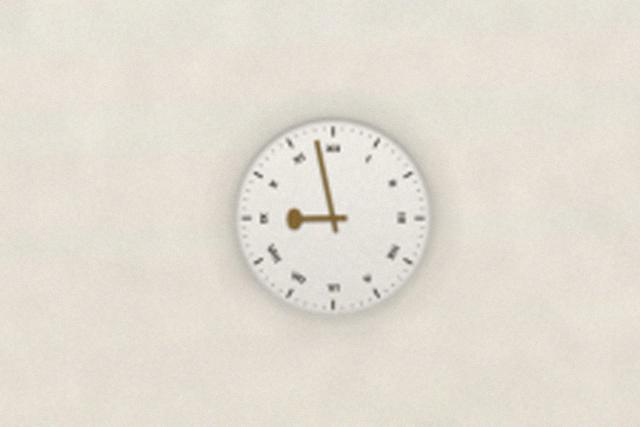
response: 8 h 58 min
